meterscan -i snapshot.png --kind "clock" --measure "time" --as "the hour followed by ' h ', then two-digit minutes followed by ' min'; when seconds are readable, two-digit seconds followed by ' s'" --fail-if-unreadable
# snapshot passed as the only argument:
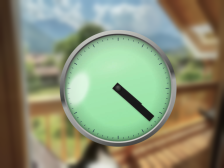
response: 4 h 22 min
